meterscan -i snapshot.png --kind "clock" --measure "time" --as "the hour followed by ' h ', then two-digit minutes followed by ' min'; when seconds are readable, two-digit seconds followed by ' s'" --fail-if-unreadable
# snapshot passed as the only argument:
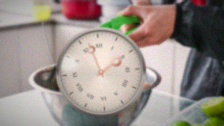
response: 1 h 57 min
